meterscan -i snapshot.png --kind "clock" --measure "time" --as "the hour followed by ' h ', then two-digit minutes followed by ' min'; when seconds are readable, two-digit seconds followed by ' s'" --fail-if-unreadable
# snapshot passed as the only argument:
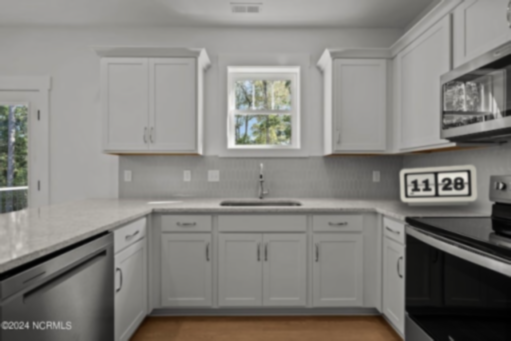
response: 11 h 28 min
